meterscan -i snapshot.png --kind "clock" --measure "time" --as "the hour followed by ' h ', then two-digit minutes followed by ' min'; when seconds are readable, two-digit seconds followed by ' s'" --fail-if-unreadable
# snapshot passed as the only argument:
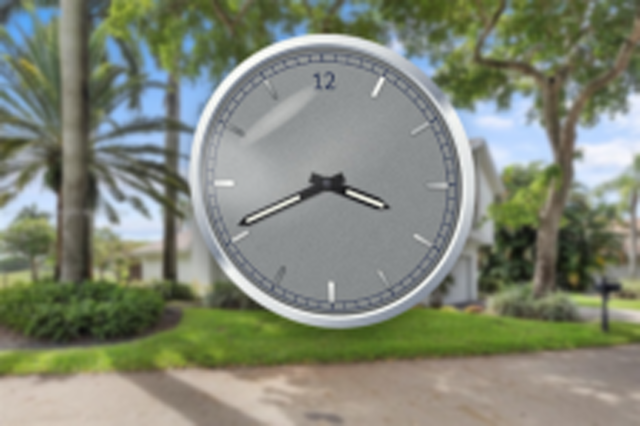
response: 3 h 41 min
